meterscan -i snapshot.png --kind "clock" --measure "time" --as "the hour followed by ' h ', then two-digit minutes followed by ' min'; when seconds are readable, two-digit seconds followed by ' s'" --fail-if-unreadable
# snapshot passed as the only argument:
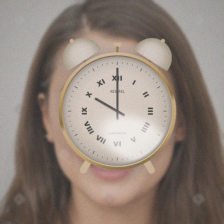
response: 10 h 00 min
